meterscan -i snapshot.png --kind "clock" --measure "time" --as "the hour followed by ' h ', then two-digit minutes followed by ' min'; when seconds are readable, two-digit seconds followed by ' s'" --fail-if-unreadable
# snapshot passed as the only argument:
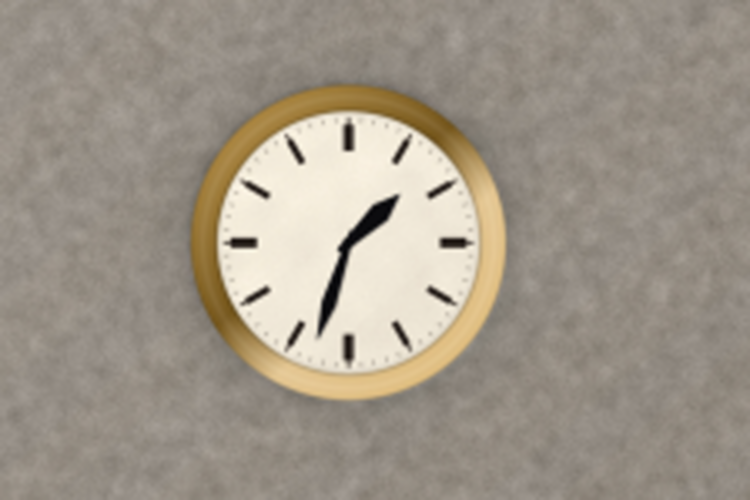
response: 1 h 33 min
